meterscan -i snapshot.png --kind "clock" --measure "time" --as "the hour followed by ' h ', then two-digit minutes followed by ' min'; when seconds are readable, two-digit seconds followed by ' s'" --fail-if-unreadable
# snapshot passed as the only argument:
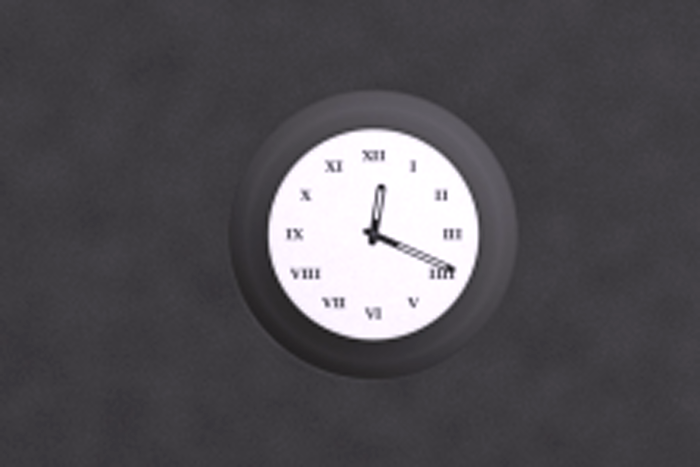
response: 12 h 19 min
